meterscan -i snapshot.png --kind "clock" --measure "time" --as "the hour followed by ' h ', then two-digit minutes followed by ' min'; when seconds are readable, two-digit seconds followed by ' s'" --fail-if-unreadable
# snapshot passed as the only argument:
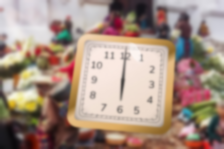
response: 6 h 00 min
